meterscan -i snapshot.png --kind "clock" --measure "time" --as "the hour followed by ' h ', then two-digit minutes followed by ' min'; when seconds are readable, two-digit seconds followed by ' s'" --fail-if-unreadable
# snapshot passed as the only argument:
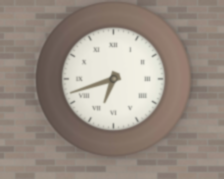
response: 6 h 42 min
